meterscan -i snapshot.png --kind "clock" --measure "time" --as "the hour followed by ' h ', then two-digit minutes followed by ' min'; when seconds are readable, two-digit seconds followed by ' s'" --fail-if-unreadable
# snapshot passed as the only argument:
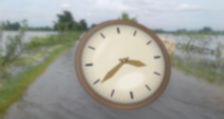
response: 3 h 39 min
